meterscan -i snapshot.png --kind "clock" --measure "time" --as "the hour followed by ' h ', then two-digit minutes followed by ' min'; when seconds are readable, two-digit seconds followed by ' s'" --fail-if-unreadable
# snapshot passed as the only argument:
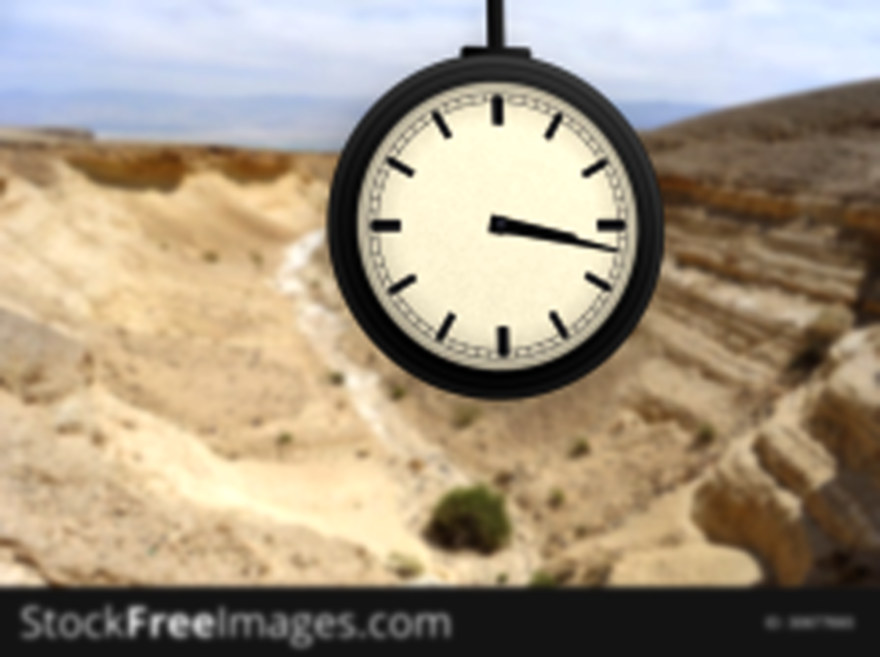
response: 3 h 17 min
